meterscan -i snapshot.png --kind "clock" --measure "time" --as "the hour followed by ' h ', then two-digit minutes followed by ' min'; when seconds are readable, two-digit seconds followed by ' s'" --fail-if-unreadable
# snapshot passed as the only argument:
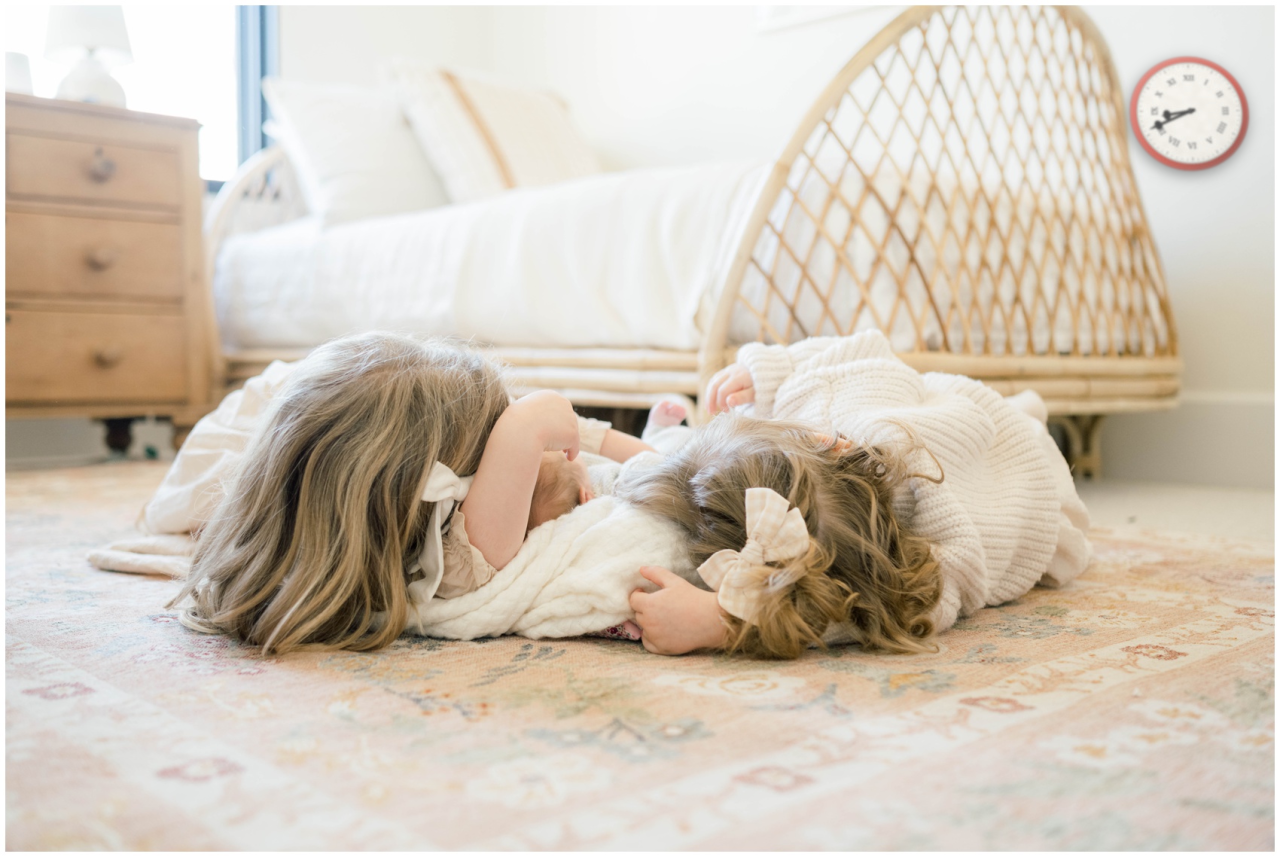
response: 8 h 41 min
